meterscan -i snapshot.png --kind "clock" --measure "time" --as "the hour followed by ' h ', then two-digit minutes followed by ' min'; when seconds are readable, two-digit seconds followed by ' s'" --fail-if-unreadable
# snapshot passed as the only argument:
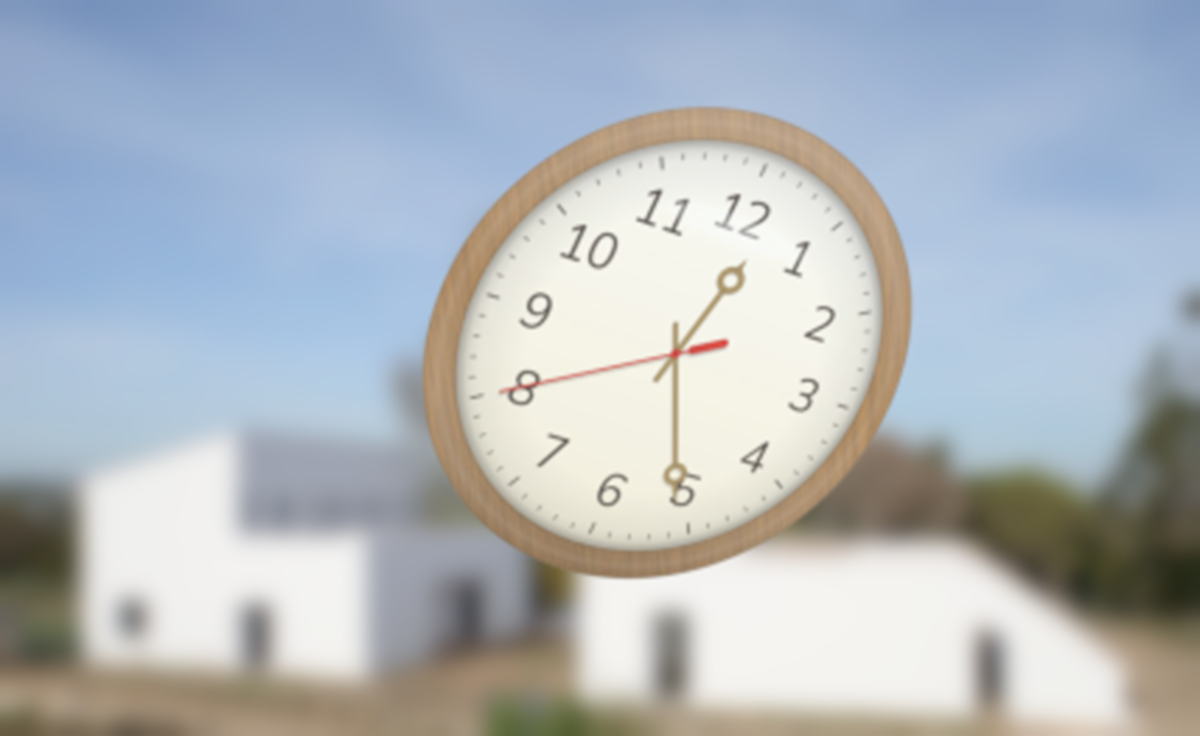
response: 12 h 25 min 40 s
